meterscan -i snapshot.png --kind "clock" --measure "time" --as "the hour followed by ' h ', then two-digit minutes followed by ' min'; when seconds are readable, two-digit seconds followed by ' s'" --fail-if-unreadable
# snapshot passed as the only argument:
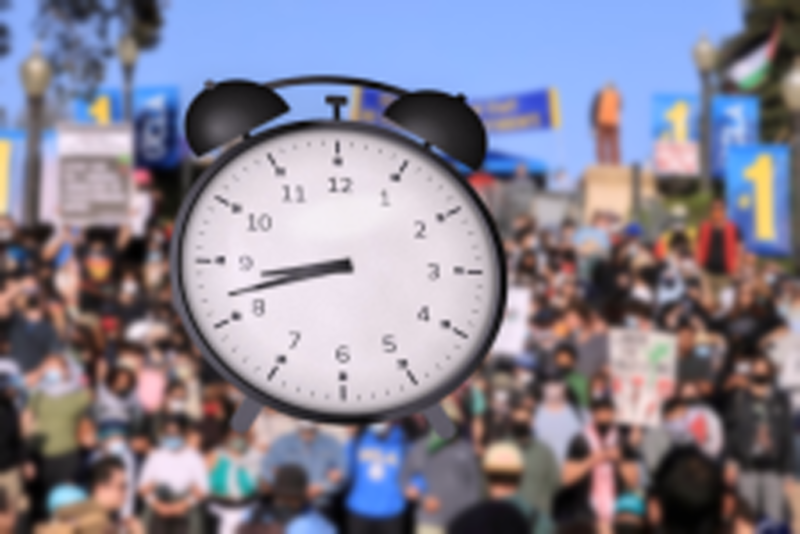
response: 8 h 42 min
